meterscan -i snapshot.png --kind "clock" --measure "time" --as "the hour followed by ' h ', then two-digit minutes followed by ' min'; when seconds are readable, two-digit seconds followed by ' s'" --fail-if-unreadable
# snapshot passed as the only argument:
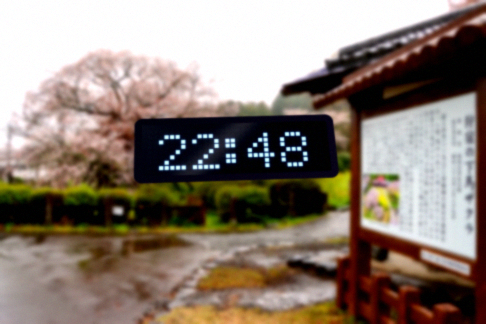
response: 22 h 48 min
